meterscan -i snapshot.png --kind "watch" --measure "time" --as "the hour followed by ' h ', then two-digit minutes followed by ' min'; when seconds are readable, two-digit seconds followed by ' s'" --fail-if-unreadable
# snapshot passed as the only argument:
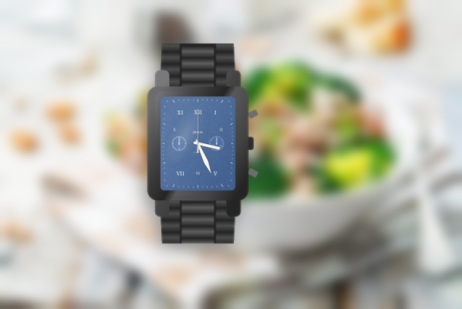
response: 3 h 26 min
